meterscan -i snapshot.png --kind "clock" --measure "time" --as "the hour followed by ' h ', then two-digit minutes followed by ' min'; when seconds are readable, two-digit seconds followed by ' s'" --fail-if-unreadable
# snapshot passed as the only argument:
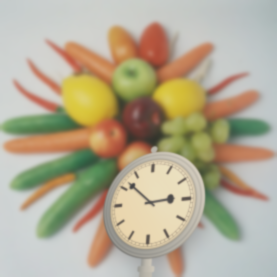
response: 2 h 52 min
